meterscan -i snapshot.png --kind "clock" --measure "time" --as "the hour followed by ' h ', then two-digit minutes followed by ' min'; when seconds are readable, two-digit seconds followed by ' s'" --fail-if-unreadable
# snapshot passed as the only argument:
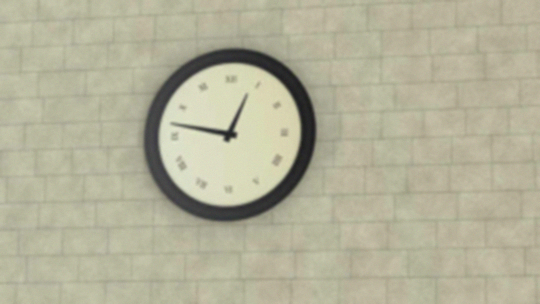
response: 12 h 47 min
